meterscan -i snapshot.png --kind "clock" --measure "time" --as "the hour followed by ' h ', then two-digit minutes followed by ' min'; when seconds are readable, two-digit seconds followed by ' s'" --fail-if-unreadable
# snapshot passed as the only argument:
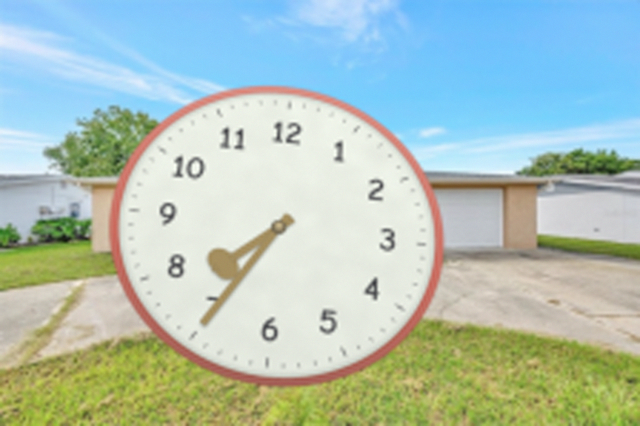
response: 7 h 35 min
